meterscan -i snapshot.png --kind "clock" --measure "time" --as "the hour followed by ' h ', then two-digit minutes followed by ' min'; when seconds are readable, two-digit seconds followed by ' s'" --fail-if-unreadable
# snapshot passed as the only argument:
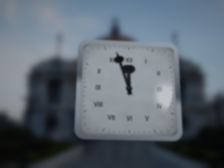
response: 11 h 57 min
